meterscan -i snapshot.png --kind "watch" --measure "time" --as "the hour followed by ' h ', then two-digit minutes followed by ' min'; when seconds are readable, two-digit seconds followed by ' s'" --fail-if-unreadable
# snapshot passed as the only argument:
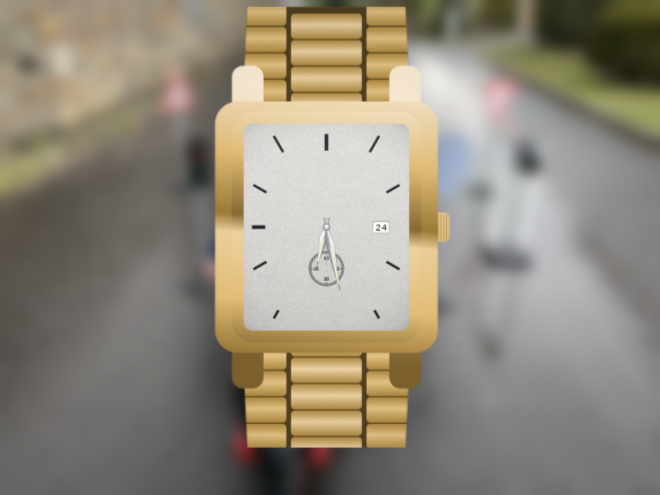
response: 6 h 28 min
